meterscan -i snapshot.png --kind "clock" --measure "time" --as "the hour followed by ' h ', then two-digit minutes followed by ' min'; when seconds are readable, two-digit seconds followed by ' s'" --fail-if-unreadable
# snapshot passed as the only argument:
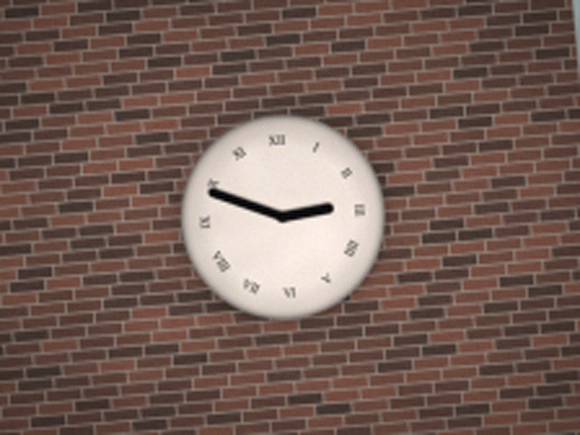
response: 2 h 49 min
